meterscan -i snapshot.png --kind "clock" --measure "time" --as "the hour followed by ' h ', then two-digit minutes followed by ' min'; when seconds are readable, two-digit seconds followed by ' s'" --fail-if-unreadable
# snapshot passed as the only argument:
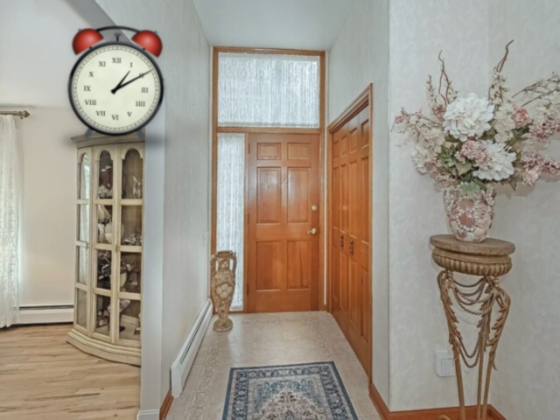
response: 1 h 10 min
